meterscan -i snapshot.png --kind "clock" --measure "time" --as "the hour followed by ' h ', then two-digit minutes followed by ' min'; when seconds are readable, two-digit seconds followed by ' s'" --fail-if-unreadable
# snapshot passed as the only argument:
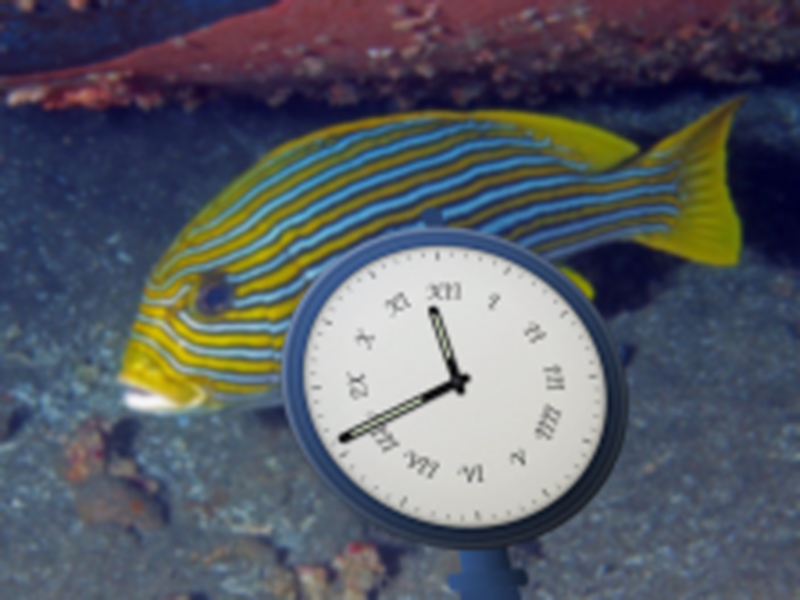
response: 11 h 41 min
